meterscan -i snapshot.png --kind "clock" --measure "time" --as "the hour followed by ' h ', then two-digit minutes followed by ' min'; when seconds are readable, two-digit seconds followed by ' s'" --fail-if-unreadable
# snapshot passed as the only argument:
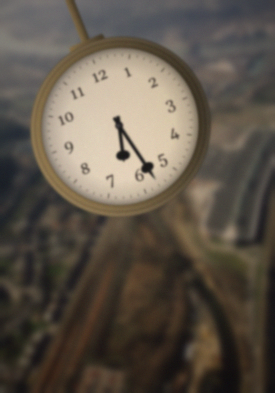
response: 6 h 28 min
